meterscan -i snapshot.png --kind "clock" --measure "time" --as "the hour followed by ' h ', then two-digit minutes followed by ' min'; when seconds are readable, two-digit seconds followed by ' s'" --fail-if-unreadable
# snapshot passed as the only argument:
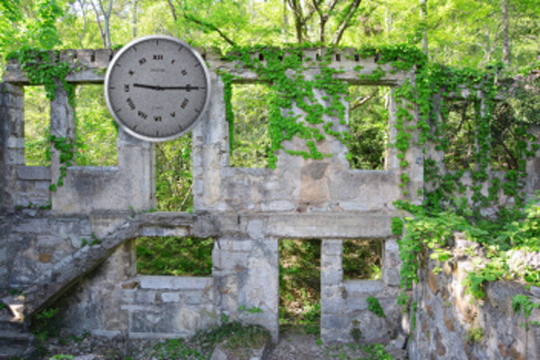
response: 9 h 15 min
